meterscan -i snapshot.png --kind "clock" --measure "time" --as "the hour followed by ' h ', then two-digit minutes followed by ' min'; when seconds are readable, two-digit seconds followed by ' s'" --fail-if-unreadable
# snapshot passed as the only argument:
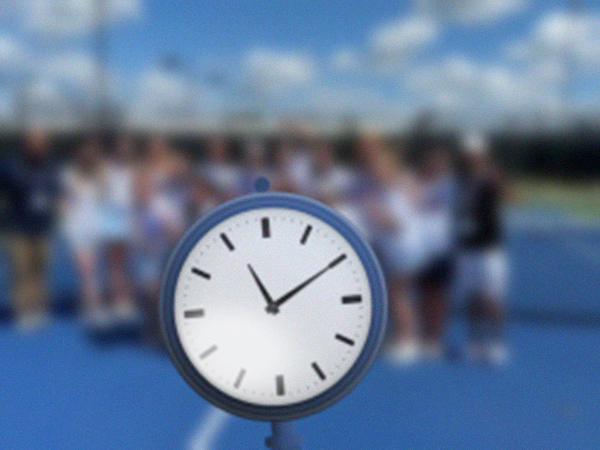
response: 11 h 10 min
